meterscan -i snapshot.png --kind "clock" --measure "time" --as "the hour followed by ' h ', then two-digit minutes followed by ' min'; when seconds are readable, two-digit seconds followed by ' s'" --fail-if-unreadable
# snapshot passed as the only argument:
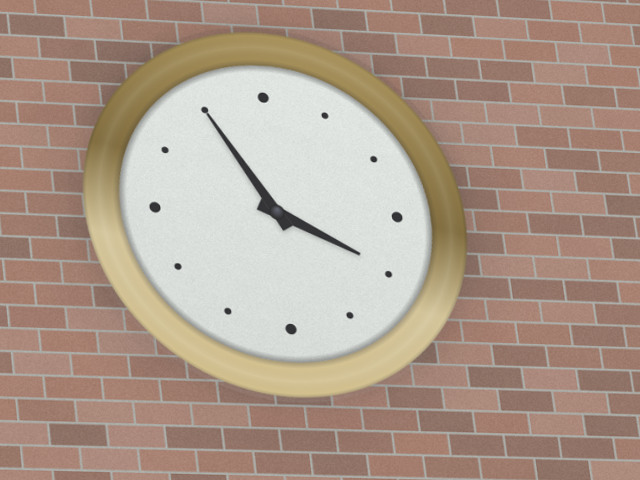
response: 3 h 55 min
